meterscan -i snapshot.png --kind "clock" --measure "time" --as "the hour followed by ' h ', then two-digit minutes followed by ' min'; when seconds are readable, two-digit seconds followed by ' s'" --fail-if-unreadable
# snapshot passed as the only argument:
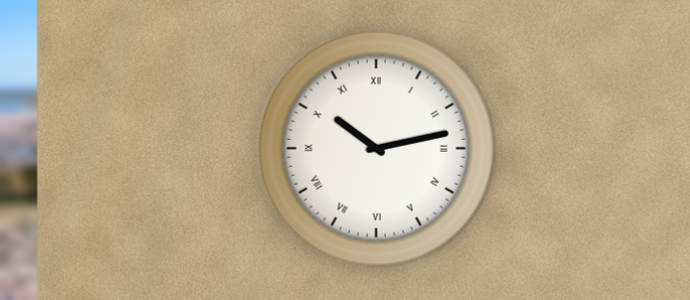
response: 10 h 13 min
